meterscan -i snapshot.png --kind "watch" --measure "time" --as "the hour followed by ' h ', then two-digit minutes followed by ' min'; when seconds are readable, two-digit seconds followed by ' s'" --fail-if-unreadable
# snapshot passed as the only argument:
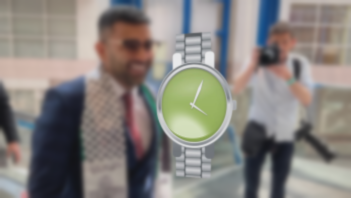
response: 4 h 04 min
